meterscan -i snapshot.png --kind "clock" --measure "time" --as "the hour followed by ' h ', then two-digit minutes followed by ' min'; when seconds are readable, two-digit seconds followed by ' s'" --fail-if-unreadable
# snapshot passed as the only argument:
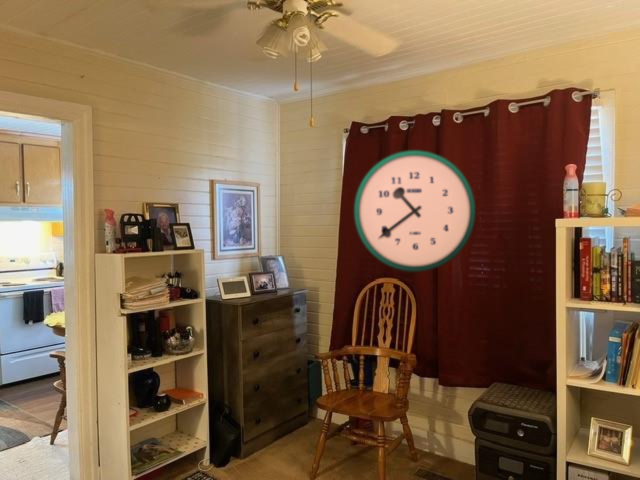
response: 10 h 39 min
